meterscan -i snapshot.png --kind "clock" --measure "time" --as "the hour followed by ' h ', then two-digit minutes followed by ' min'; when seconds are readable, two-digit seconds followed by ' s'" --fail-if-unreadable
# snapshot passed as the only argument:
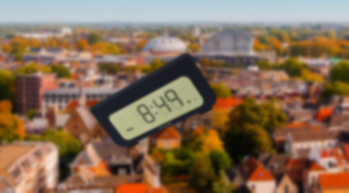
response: 8 h 49 min
